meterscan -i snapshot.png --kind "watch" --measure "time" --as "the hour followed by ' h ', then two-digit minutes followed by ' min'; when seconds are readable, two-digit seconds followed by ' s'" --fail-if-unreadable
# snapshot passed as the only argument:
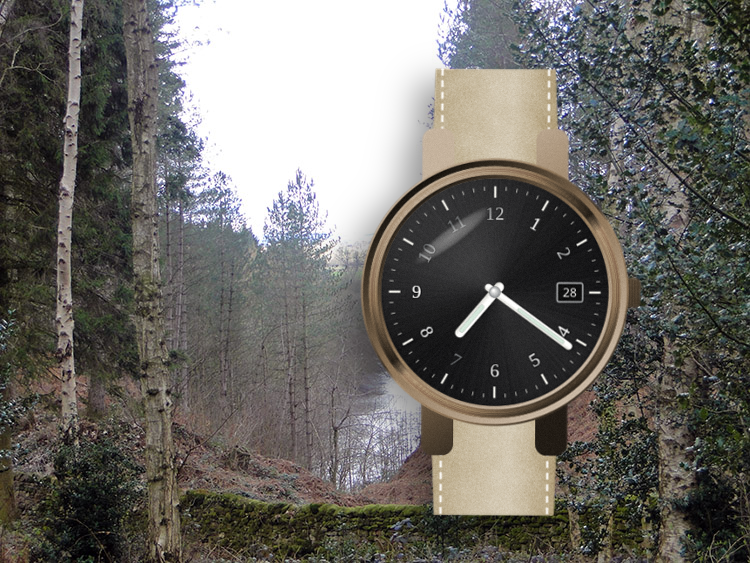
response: 7 h 21 min
